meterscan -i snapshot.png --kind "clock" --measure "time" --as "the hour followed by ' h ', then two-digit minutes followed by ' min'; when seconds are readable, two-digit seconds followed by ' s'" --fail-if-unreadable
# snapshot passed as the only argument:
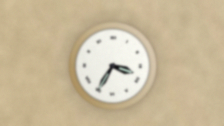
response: 3 h 35 min
